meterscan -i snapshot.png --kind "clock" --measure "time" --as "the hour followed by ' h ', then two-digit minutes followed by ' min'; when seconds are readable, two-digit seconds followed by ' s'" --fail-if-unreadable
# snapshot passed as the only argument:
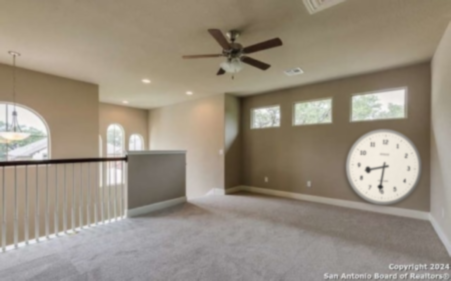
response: 8 h 31 min
